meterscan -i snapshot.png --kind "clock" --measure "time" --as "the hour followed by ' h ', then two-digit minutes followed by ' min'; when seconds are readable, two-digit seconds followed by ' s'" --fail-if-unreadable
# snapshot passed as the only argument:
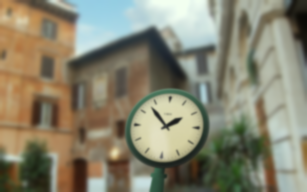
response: 1 h 53 min
